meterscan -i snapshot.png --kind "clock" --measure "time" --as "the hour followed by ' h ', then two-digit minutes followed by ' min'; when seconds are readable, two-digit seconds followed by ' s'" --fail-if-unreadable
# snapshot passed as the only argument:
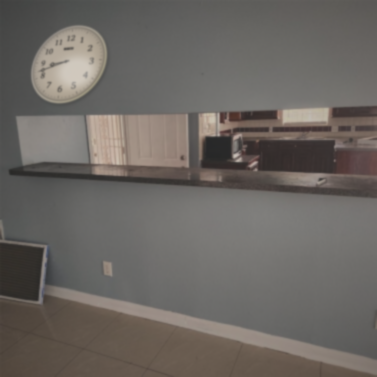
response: 8 h 42 min
